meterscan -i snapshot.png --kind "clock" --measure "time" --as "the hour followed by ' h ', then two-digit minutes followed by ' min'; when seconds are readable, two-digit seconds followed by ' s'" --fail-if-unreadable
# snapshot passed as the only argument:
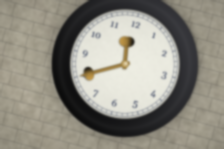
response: 11 h 40 min
